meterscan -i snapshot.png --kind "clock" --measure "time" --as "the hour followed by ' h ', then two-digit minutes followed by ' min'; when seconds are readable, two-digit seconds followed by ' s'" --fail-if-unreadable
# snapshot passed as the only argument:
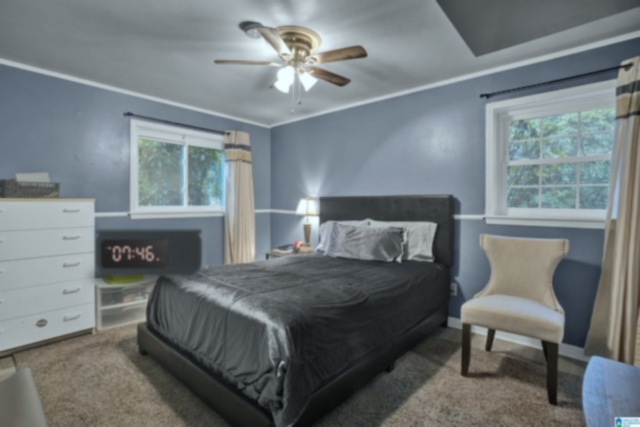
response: 7 h 46 min
